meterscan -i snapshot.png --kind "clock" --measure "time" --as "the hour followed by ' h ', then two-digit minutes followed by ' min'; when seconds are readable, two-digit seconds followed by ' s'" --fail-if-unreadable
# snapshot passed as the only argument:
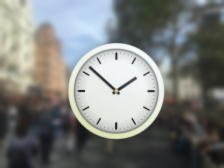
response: 1 h 52 min
